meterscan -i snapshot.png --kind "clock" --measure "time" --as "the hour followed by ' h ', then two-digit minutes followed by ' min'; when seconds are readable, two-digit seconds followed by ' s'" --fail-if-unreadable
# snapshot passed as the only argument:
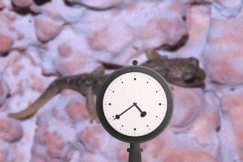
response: 4 h 39 min
